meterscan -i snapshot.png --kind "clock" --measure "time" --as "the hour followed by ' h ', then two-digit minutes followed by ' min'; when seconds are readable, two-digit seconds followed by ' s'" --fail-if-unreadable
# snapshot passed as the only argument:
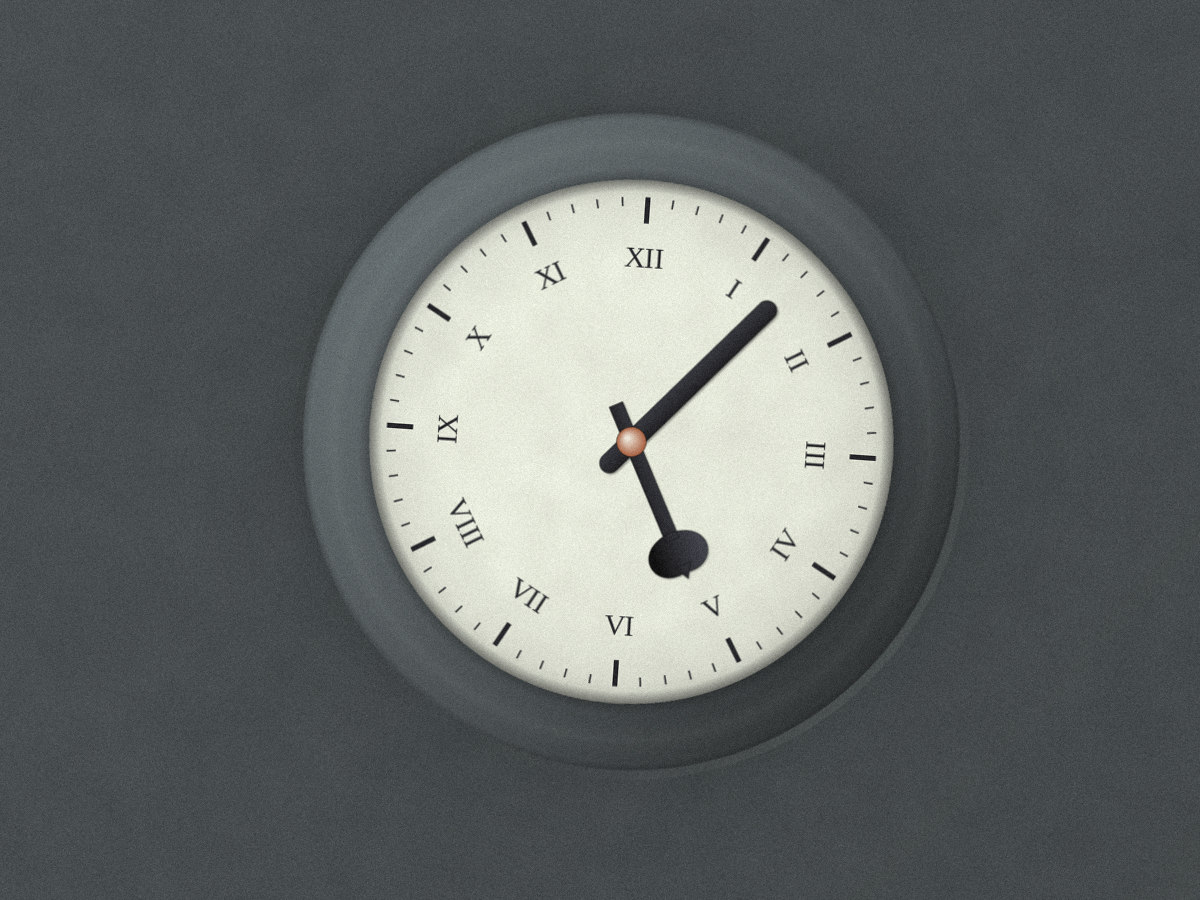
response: 5 h 07 min
